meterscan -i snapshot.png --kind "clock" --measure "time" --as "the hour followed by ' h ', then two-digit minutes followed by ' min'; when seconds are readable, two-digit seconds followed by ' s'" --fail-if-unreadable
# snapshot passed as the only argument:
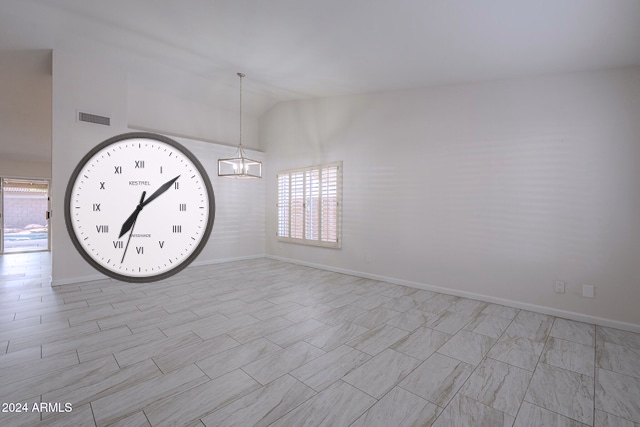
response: 7 h 08 min 33 s
